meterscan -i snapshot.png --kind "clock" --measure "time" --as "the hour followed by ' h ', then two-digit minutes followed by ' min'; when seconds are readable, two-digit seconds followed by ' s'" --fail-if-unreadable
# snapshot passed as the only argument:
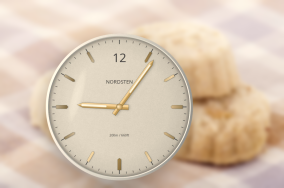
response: 9 h 06 min
